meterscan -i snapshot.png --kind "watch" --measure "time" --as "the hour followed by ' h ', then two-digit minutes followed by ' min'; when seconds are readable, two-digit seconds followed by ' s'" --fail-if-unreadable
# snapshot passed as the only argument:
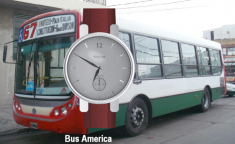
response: 6 h 50 min
